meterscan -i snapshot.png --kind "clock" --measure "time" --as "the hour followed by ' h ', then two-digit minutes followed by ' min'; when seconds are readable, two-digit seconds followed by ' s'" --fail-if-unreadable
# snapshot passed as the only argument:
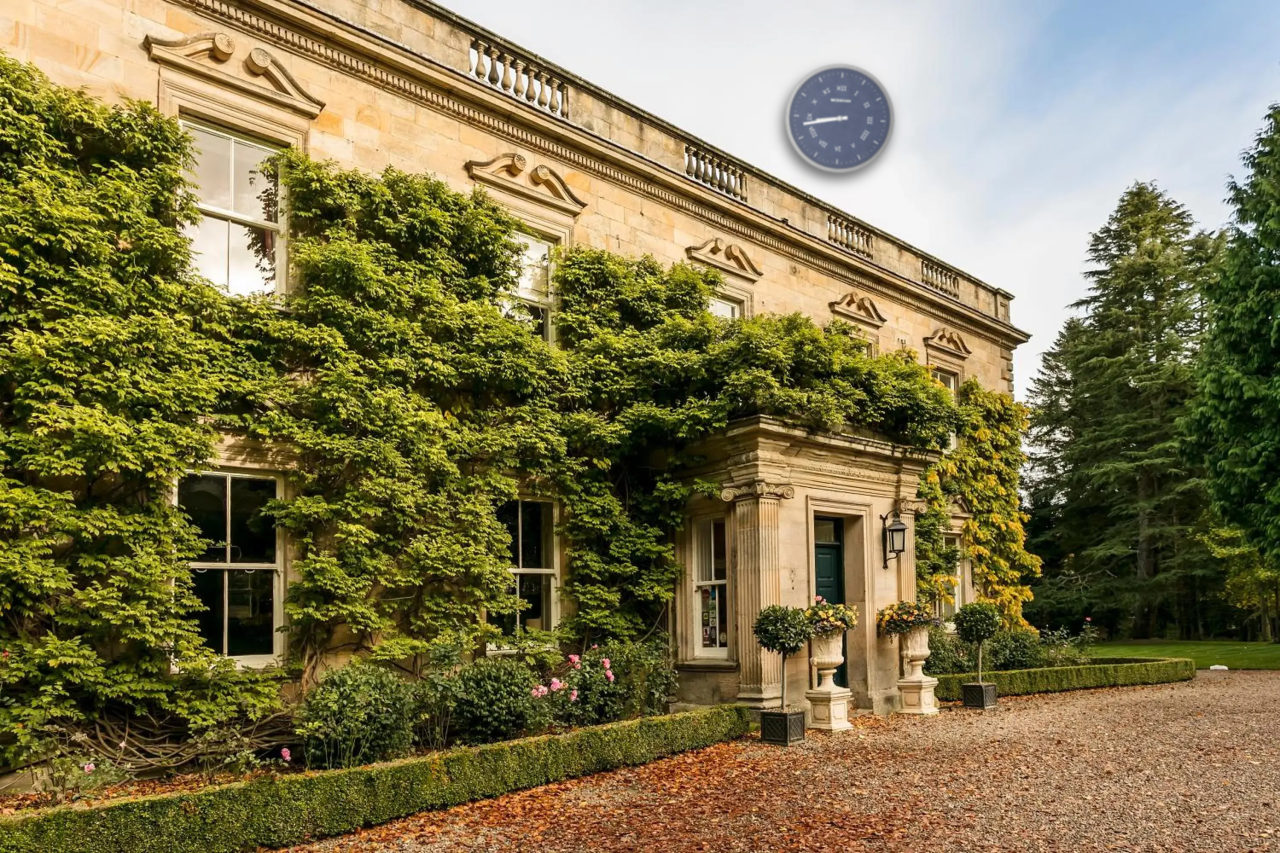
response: 8 h 43 min
